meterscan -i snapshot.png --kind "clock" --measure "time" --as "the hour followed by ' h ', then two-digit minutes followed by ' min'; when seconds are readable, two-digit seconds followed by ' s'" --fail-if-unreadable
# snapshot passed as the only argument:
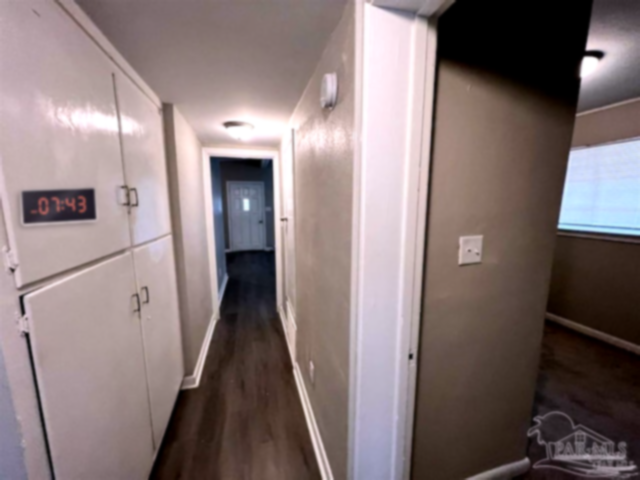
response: 7 h 43 min
